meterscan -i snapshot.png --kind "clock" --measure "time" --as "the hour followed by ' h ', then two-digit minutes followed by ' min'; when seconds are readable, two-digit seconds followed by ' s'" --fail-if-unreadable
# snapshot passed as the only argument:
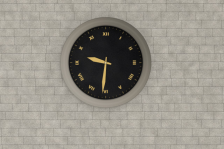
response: 9 h 31 min
